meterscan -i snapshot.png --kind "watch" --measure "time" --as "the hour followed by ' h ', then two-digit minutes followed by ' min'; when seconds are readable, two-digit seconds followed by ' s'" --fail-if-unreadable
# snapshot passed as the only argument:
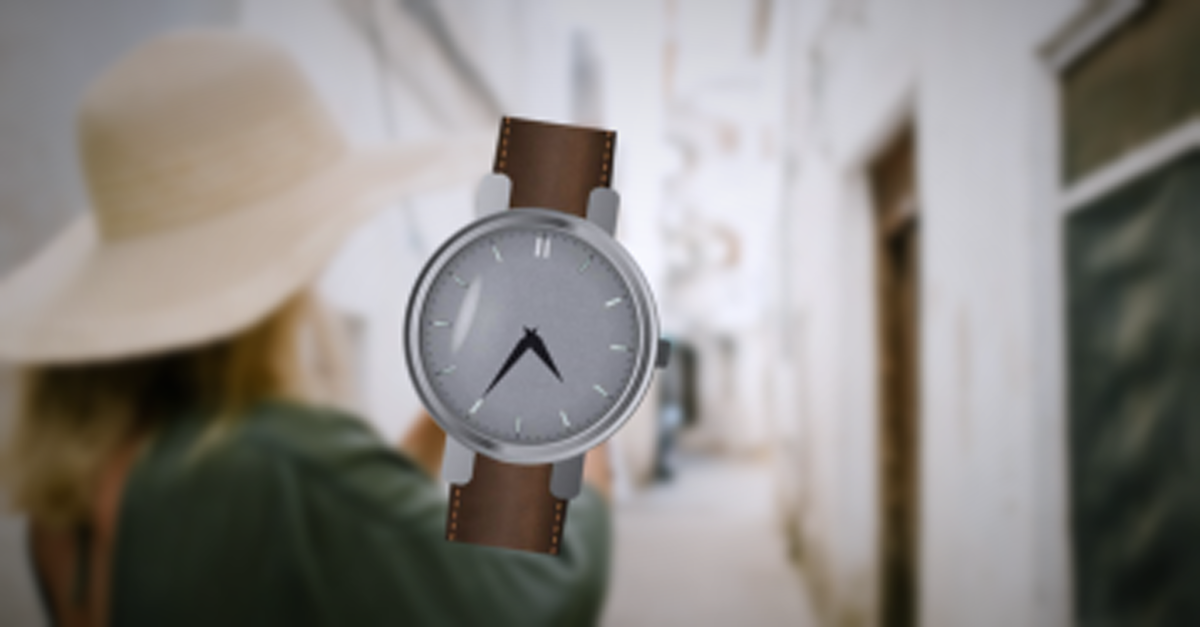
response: 4 h 35 min
